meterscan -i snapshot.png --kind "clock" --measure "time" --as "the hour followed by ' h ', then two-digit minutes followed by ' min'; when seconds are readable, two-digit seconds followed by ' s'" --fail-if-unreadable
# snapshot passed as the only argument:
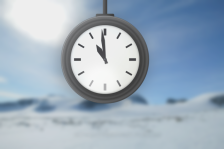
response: 10 h 59 min
